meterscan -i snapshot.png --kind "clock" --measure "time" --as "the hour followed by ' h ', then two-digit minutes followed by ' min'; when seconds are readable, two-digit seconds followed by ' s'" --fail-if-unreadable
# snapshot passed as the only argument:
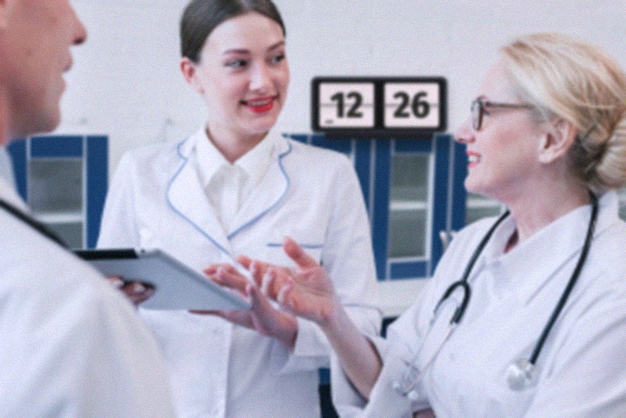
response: 12 h 26 min
